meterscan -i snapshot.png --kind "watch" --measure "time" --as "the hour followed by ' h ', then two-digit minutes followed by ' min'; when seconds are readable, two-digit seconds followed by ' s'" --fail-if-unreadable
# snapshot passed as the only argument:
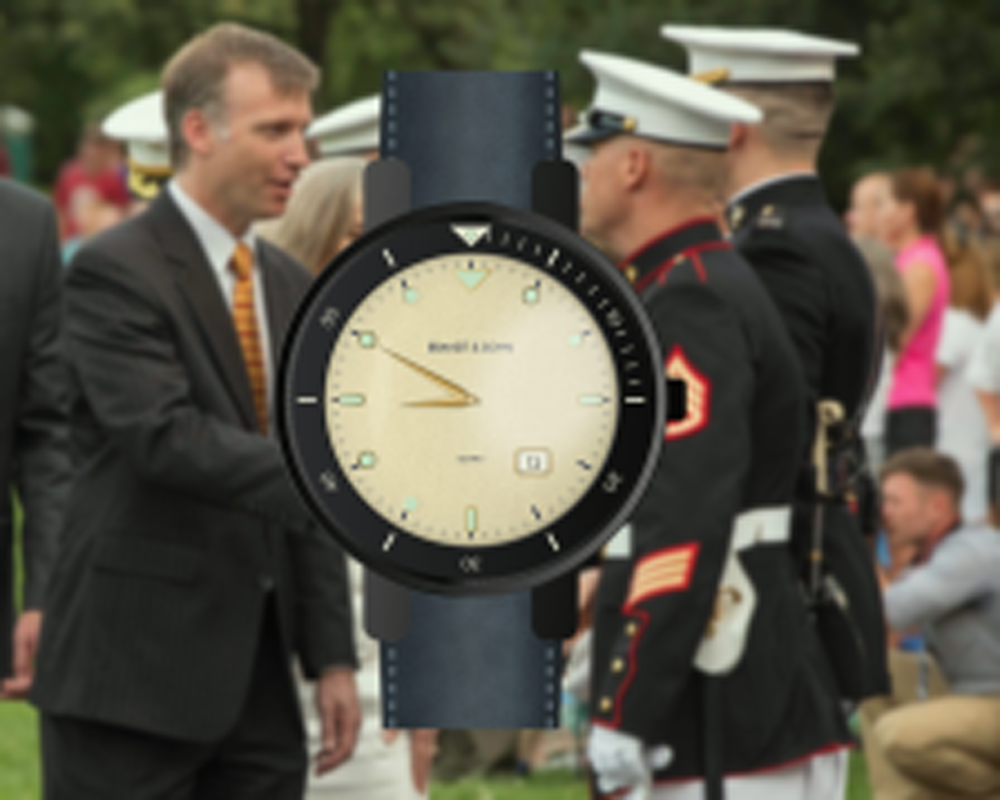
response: 8 h 50 min
